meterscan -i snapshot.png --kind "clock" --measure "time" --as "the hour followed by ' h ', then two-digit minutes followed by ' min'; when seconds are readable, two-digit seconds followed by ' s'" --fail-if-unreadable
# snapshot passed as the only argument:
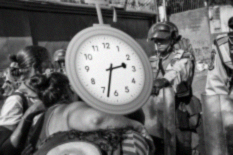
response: 2 h 33 min
